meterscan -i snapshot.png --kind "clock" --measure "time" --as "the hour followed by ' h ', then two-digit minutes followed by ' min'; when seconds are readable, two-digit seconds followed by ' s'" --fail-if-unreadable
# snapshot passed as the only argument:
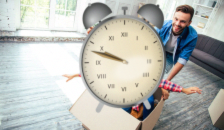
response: 9 h 48 min
